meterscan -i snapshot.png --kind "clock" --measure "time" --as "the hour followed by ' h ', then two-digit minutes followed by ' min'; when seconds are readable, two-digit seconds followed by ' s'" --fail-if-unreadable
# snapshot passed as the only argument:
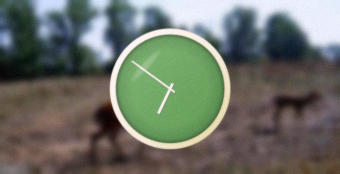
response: 6 h 51 min
